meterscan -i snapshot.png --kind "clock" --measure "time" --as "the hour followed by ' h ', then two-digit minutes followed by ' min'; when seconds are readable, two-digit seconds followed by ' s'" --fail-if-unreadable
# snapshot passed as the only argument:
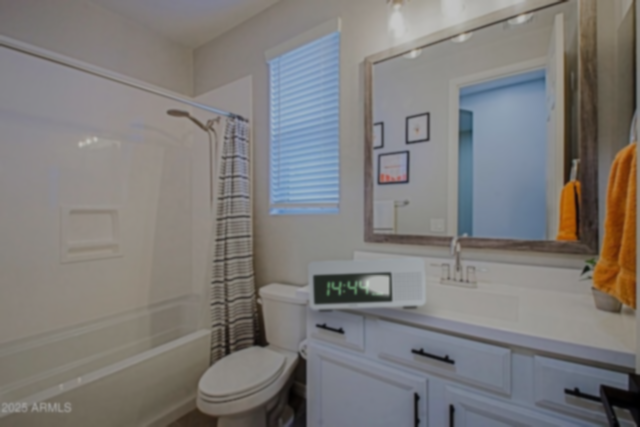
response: 14 h 44 min
